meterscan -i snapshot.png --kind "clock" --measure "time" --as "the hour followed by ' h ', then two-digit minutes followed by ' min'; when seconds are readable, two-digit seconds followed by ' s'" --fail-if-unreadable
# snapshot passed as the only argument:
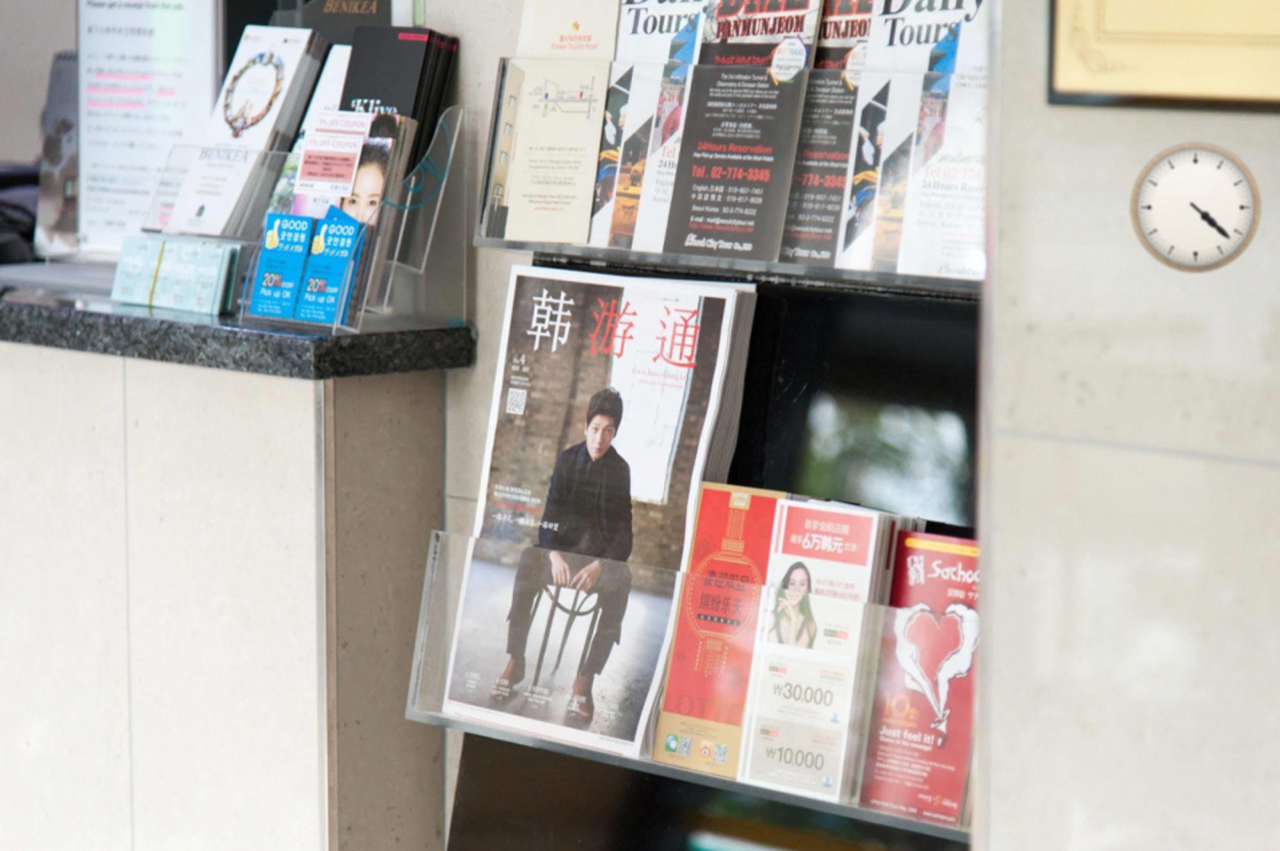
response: 4 h 22 min
